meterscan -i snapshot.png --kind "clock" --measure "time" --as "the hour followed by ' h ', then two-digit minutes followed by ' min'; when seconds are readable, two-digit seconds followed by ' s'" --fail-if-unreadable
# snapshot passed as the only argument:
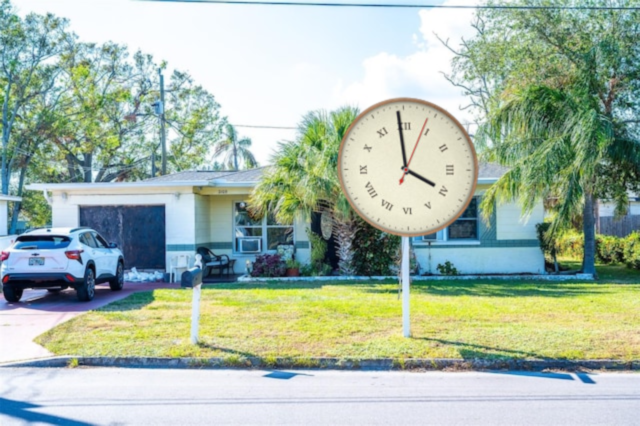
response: 3 h 59 min 04 s
